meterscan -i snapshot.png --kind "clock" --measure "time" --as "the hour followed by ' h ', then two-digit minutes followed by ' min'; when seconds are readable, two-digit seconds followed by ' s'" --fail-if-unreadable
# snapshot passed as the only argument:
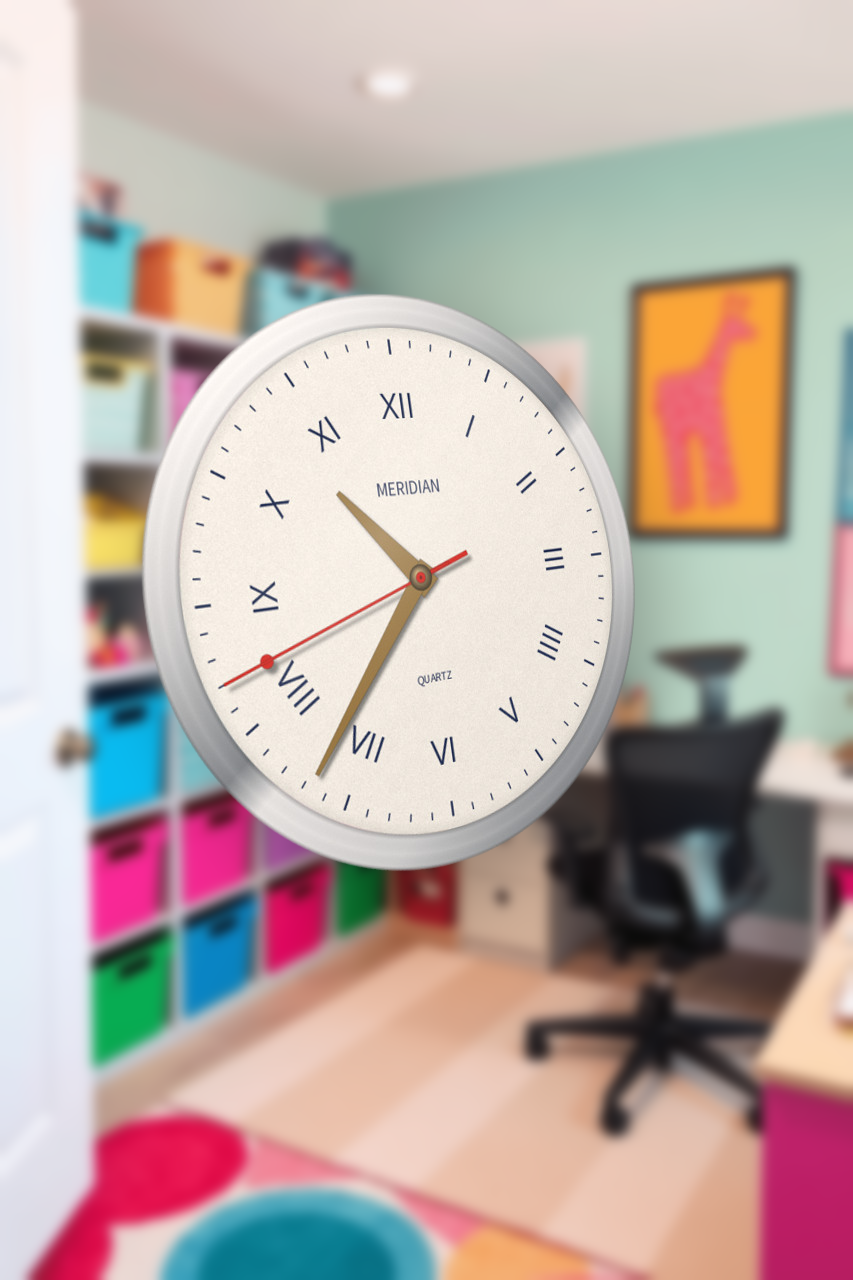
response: 10 h 36 min 42 s
